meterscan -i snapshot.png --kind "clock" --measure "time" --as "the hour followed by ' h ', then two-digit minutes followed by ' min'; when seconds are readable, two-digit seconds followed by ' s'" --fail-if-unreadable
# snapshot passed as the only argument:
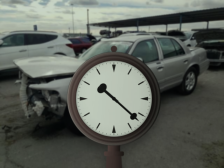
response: 10 h 22 min
